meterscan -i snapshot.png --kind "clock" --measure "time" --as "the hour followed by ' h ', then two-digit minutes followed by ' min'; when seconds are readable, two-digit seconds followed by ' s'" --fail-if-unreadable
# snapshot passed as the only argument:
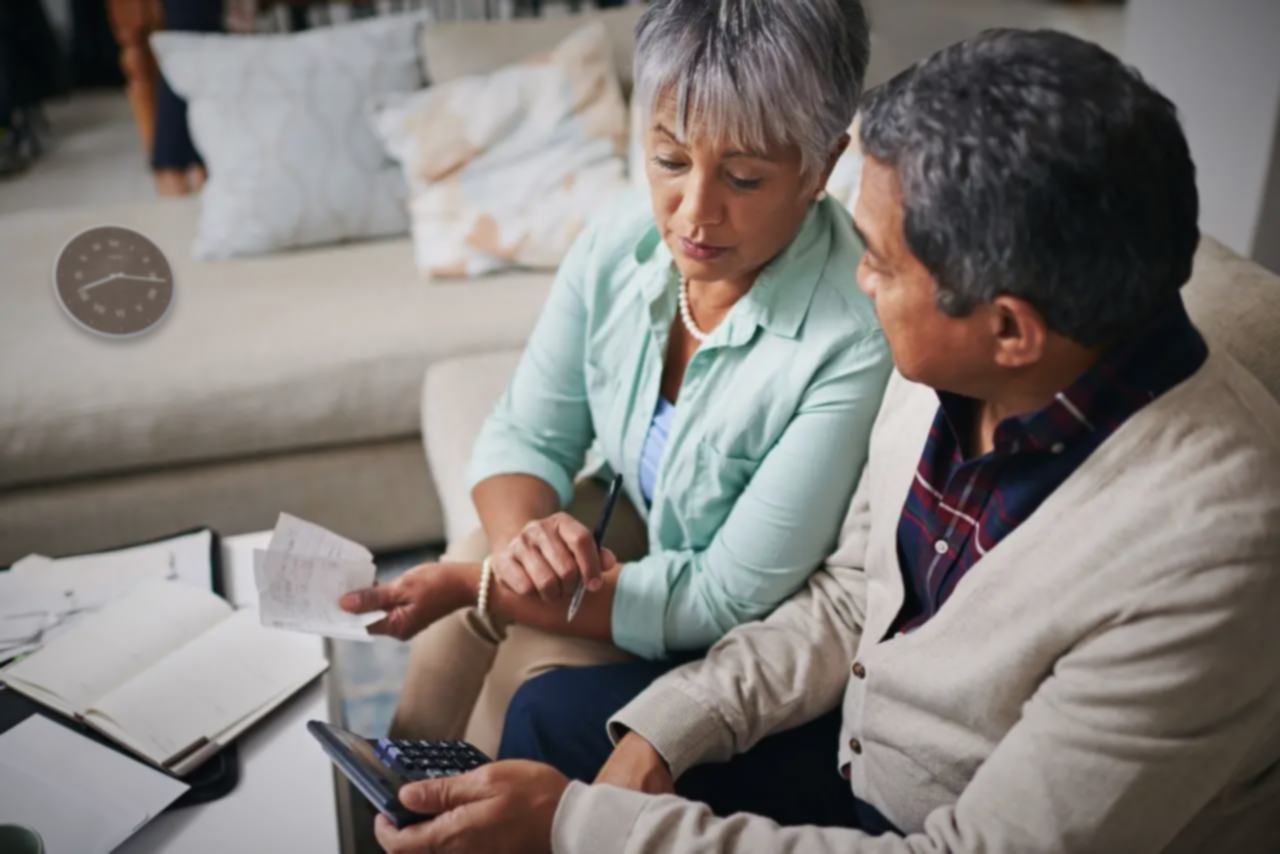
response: 8 h 16 min
